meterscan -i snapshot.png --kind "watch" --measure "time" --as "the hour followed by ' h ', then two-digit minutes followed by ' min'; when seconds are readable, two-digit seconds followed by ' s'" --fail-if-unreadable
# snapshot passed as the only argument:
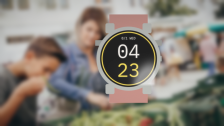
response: 4 h 23 min
